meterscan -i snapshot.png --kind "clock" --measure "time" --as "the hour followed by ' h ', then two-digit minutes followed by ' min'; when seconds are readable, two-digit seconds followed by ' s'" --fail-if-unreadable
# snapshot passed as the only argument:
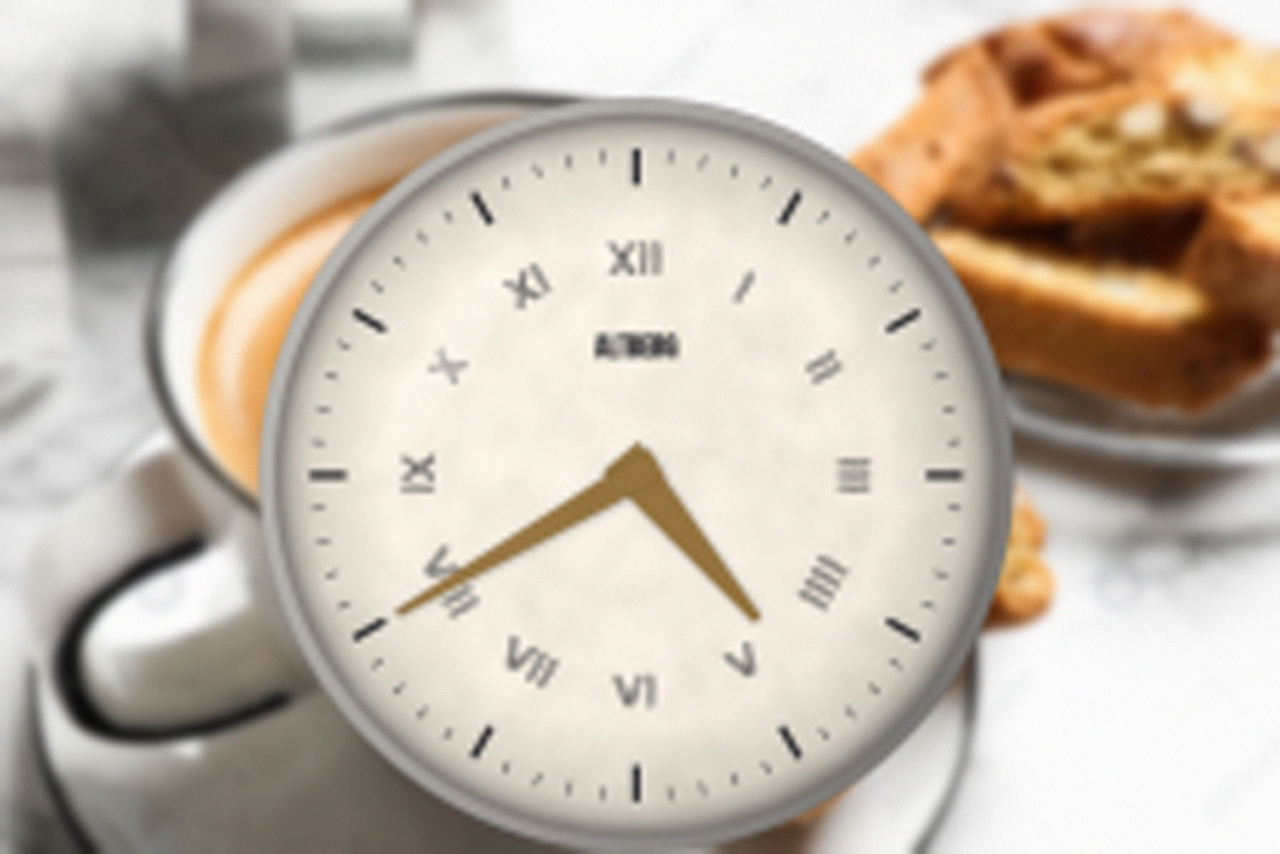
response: 4 h 40 min
